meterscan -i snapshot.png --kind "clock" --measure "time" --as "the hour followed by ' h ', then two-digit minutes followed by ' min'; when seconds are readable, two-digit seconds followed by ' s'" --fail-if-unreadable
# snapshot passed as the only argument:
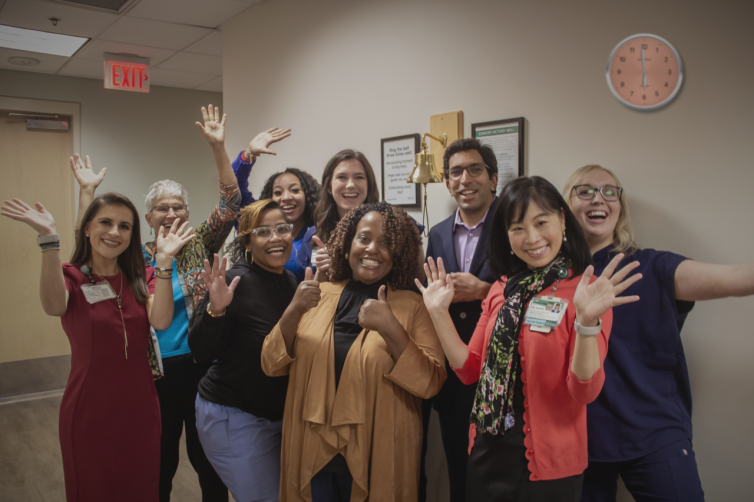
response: 5 h 59 min
